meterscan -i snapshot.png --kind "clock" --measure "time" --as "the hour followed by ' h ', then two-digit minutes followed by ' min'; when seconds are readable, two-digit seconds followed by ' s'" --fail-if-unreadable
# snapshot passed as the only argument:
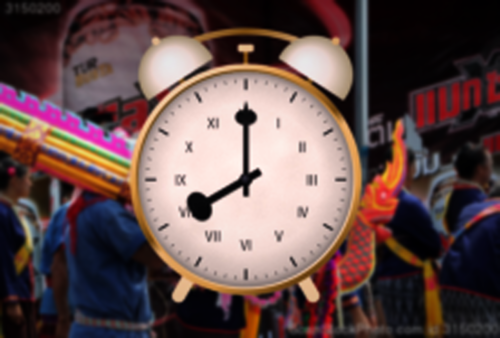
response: 8 h 00 min
